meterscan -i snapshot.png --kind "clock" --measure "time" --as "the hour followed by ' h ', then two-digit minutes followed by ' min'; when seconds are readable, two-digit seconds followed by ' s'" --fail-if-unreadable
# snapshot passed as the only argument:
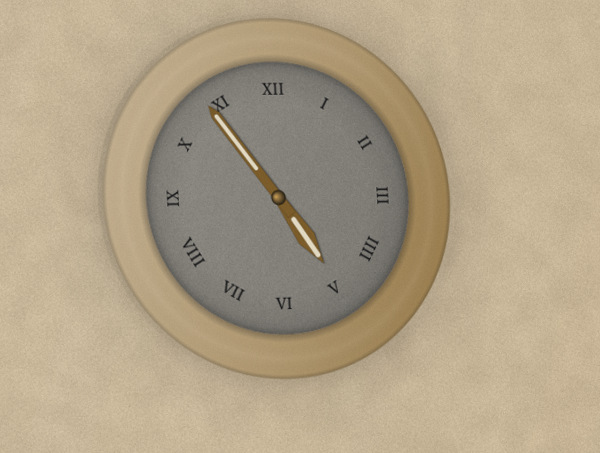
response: 4 h 54 min
